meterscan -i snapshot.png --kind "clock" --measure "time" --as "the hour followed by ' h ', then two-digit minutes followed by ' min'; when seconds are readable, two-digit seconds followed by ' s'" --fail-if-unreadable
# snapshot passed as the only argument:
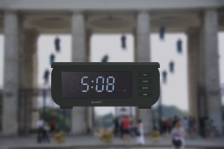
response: 5 h 08 min
